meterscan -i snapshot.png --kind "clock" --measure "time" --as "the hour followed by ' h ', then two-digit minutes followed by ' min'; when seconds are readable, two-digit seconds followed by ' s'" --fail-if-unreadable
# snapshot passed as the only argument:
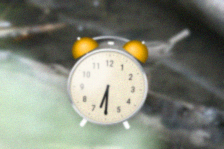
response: 6 h 30 min
